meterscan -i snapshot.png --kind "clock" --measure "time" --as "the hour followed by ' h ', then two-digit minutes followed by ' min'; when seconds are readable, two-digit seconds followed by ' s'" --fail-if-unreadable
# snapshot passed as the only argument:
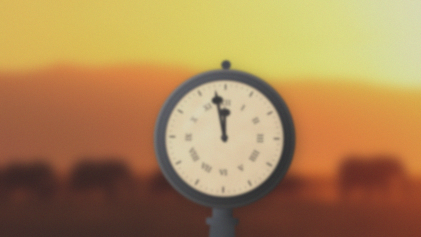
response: 11 h 58 min
